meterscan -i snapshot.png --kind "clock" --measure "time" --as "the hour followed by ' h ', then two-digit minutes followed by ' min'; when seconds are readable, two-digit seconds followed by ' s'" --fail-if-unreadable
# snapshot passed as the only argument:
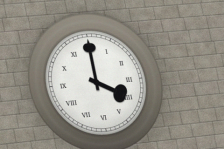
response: 4 h 00 min
